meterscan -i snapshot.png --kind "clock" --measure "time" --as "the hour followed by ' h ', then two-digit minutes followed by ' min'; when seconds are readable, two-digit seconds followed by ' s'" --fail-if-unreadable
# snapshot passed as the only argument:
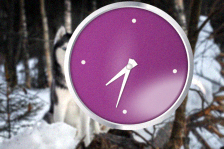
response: 7 h 32 min
